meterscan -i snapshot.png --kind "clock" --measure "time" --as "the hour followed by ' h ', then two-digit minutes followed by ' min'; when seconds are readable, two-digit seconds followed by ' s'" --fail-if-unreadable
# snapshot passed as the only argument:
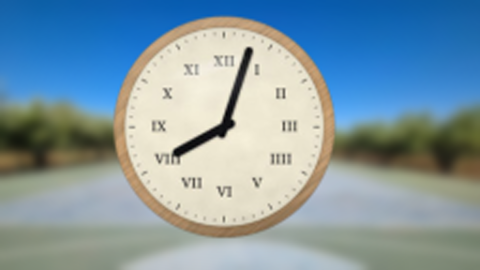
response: 8 h 03 min
